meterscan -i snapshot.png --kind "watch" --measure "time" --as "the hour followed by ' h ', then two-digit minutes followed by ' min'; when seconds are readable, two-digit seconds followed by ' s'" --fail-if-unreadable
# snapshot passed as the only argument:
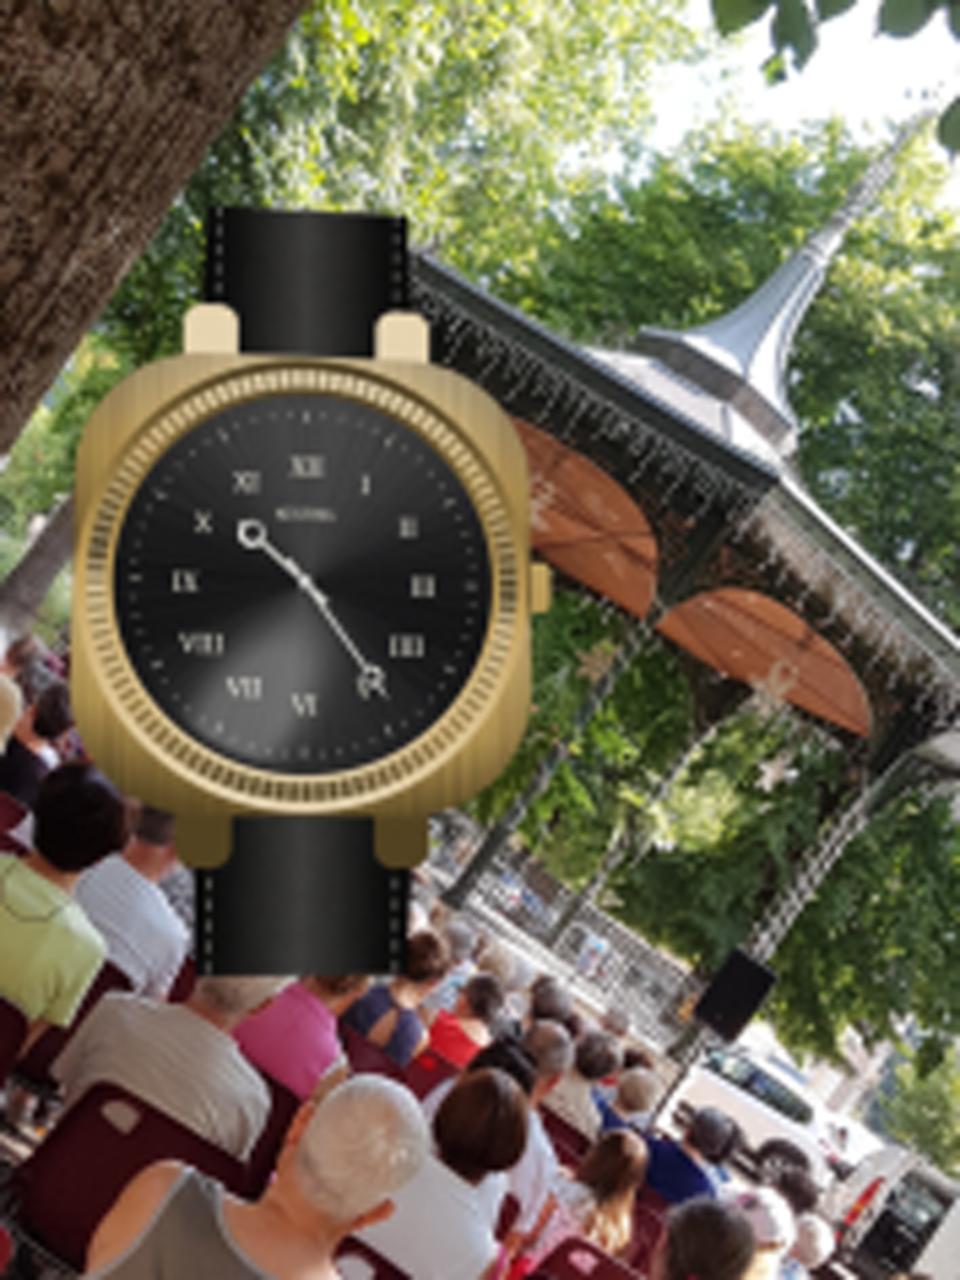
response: 10 h 24 min
